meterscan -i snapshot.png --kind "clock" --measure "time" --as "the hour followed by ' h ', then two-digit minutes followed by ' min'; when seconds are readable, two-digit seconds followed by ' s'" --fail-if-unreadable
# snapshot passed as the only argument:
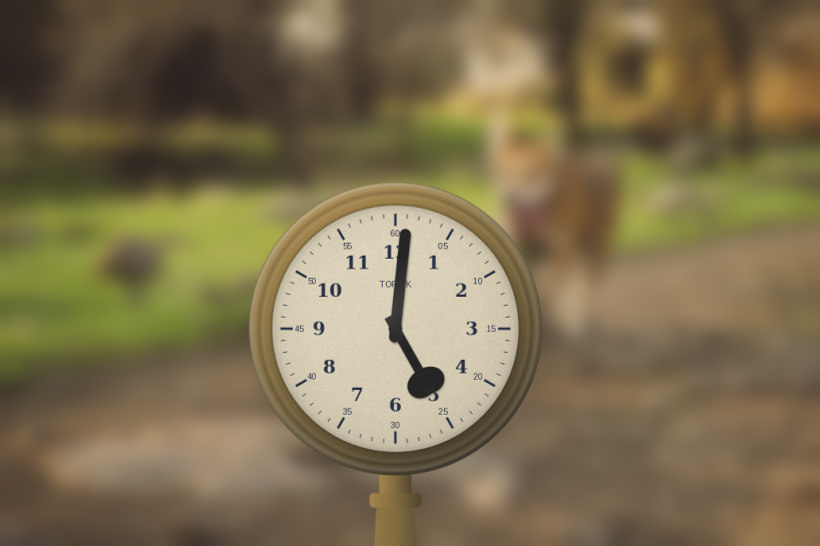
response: 5 h 01 min
